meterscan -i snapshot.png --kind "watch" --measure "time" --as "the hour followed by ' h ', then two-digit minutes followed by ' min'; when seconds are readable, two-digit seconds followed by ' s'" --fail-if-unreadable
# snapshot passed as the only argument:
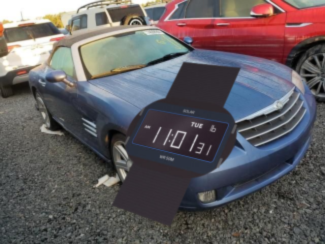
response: 11 h 01 min 31 s
